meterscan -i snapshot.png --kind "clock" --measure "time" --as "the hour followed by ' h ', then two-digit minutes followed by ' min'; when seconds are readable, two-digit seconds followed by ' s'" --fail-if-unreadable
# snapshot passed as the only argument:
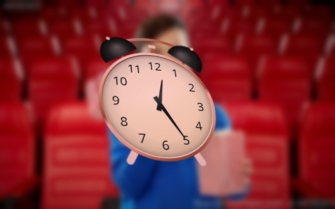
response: 12 h 25 min
